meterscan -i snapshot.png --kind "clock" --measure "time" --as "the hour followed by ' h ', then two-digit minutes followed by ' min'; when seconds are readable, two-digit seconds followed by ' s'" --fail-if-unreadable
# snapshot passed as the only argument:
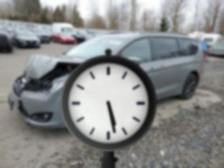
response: 5 h 28 min
